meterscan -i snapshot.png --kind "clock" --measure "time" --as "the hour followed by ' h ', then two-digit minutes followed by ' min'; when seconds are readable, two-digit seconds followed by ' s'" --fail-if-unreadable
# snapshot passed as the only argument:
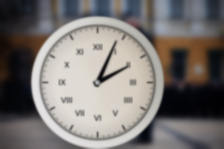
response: 2 h 04 min
